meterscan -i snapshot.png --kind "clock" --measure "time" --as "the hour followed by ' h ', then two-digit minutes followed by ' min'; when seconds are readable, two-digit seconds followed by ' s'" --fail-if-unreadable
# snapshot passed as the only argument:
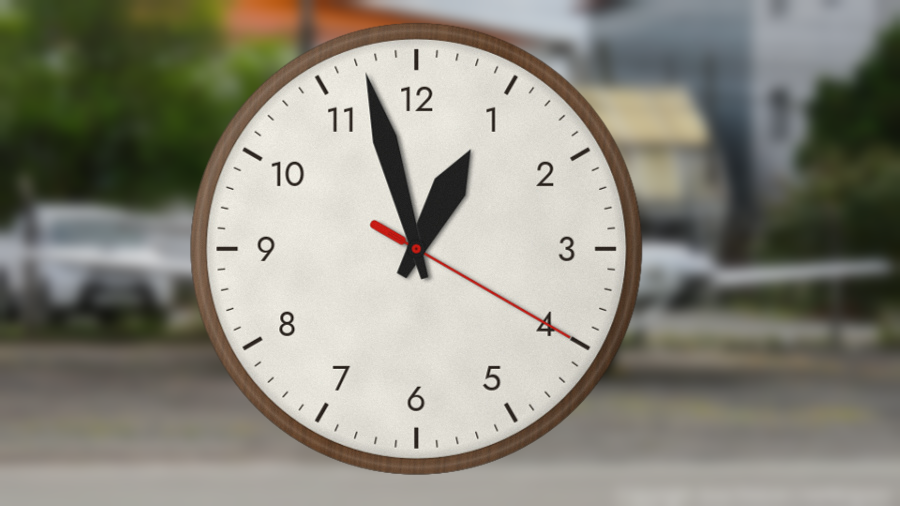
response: 12 h 57 min 20 s
